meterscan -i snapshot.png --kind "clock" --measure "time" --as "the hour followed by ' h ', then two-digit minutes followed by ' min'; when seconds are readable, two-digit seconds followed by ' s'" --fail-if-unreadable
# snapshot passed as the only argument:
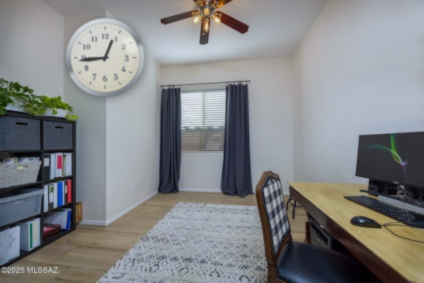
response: 12 h 44 min
